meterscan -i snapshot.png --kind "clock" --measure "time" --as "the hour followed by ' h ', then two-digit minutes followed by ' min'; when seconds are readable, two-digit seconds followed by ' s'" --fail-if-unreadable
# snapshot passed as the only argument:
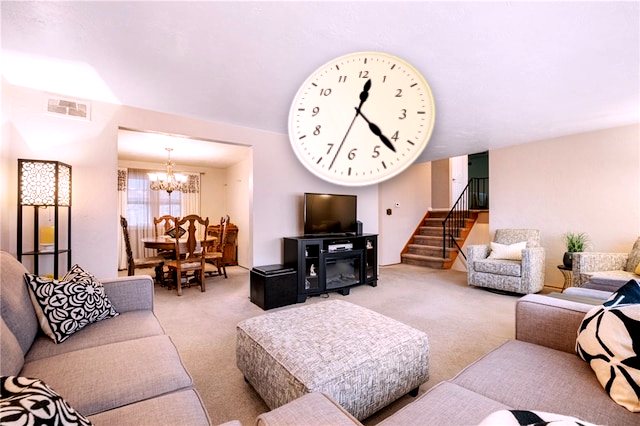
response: 12 h 22 min 33 s
